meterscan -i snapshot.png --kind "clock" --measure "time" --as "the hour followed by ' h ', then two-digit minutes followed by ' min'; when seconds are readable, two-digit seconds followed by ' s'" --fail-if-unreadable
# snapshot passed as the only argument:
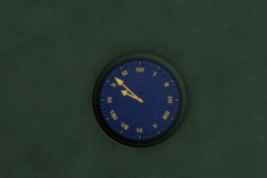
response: 9 h 52 min
